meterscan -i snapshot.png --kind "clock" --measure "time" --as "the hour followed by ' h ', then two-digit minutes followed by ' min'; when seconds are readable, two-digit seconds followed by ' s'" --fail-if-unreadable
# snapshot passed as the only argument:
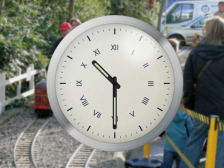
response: 10 h 30 min
